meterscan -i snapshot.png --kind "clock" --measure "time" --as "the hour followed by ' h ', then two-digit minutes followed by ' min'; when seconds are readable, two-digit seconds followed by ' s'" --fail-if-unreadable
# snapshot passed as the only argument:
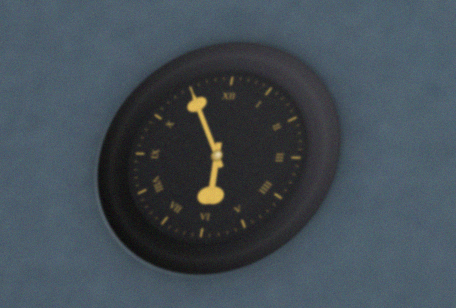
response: 5 h 55 min
